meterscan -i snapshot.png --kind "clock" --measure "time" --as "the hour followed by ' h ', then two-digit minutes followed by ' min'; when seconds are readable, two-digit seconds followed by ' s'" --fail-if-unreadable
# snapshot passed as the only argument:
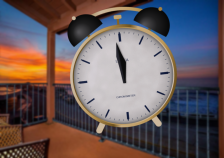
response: 11 h 59 min
